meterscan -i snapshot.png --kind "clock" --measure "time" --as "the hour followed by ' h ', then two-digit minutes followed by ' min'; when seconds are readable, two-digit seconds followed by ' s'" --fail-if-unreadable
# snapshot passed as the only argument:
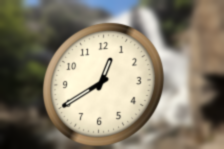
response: 12 h 40 min
